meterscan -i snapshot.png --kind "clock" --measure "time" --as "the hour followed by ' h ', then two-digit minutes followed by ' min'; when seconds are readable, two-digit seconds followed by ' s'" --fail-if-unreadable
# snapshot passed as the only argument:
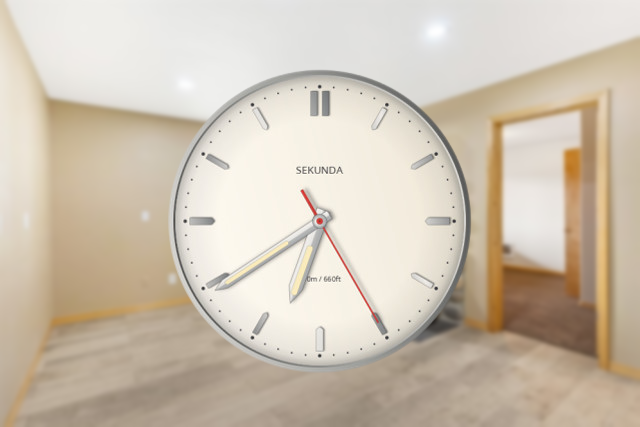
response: 6 h 39 min 25 s
